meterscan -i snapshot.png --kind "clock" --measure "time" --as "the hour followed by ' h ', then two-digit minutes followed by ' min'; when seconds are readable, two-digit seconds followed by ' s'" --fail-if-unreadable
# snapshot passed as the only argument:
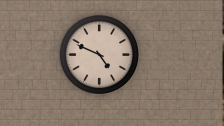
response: 4 h 49 min
